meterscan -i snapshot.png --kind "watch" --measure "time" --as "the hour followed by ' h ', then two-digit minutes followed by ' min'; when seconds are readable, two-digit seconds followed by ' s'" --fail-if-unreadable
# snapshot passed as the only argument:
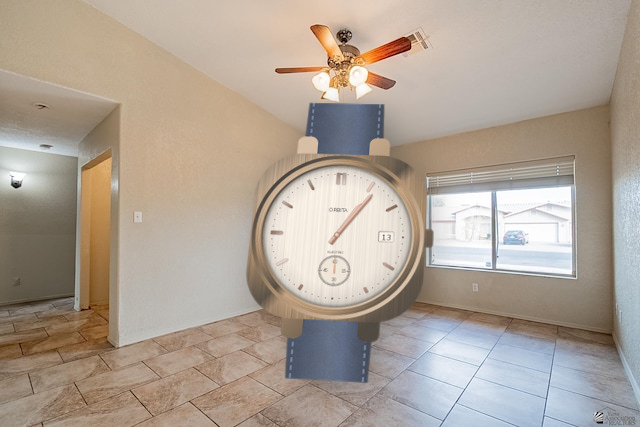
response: 1 h 06 min
